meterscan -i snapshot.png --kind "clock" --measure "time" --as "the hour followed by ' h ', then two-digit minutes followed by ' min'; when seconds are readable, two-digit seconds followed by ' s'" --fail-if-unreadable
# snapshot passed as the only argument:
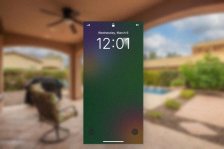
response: 12 h 01 min
